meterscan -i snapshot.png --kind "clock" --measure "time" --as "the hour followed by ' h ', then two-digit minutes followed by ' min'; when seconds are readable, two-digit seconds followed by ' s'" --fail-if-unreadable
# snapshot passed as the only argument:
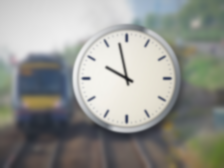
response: 9 h 58 min
